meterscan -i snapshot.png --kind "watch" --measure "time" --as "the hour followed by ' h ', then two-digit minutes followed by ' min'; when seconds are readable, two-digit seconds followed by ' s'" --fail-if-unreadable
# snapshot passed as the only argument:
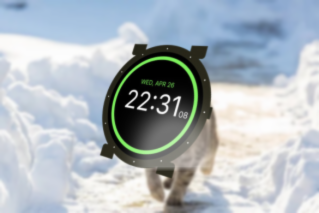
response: 22 h 31 min
